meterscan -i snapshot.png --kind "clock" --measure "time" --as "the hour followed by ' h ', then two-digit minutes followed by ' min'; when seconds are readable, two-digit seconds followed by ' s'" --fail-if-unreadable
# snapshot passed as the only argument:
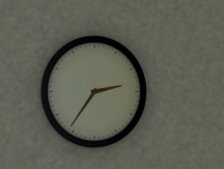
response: 2 h 36 min
